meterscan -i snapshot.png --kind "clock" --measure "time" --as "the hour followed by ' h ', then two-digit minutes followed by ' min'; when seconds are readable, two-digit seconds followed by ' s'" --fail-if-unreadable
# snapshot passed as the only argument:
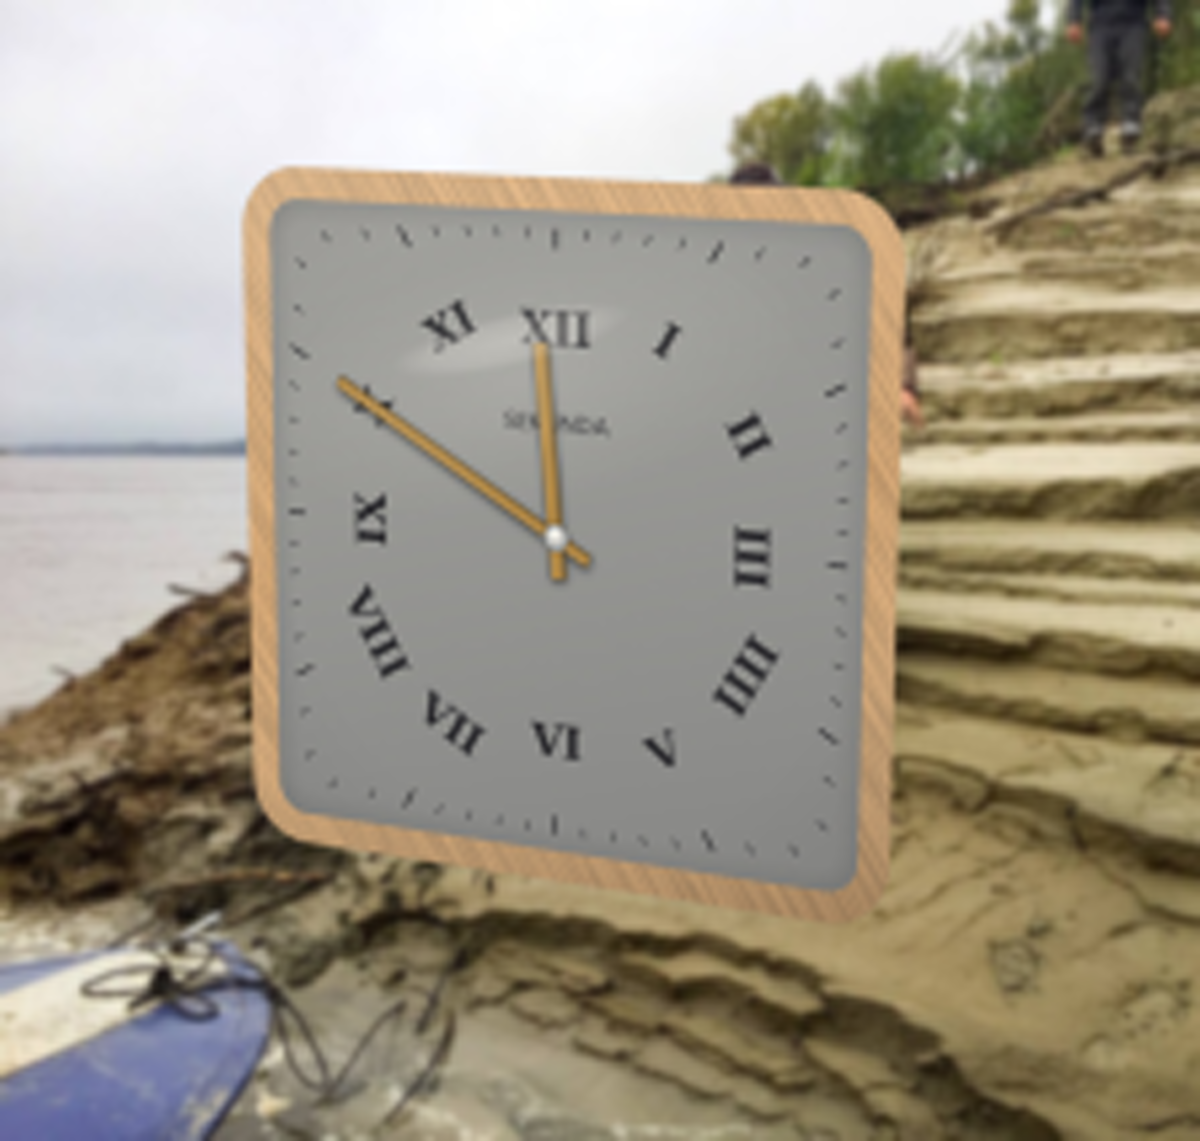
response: 11 h 50 min
